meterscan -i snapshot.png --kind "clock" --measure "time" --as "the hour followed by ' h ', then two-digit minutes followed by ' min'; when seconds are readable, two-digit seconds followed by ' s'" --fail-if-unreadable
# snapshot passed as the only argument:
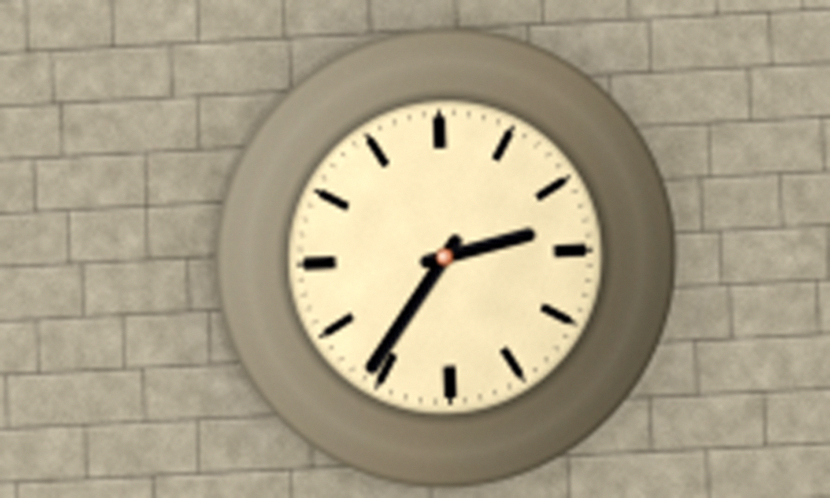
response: 2 h 36 min
